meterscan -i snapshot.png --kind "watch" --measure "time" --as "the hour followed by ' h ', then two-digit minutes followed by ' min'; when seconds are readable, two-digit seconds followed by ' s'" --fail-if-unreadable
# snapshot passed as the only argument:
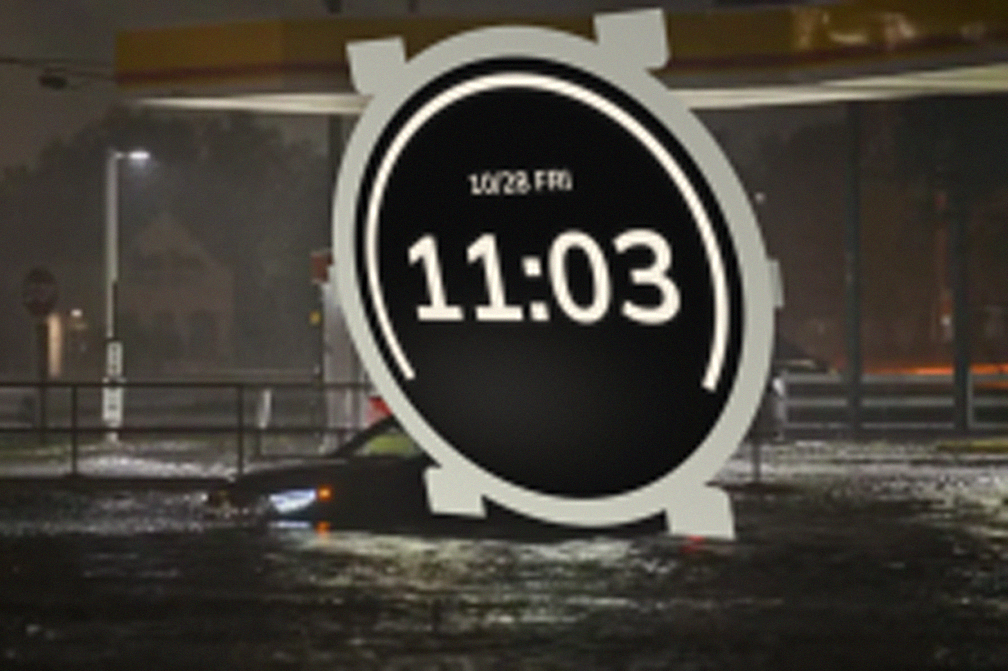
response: 11 h 03 min
